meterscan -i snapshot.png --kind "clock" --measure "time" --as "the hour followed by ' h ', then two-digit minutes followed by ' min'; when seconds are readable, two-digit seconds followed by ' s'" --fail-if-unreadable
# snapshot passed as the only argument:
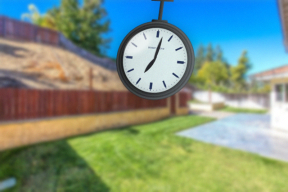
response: 7 h 02 min
